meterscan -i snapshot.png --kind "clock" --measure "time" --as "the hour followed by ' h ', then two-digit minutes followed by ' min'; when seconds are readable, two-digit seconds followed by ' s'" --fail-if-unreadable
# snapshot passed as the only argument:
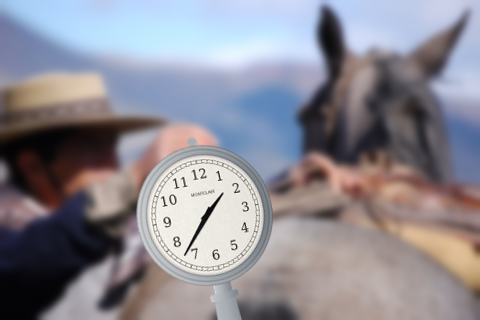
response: 1 h 37 min
